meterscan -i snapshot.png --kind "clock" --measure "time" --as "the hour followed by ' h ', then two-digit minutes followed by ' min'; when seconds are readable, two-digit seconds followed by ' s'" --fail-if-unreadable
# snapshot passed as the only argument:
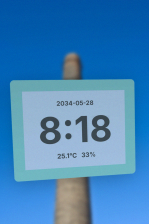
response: 8 h 18 min
